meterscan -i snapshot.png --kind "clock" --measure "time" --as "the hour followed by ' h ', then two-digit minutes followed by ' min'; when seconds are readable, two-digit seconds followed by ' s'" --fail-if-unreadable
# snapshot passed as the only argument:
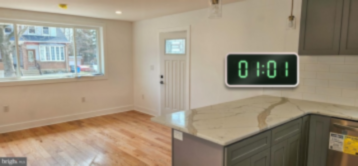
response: 1 h 01 min
